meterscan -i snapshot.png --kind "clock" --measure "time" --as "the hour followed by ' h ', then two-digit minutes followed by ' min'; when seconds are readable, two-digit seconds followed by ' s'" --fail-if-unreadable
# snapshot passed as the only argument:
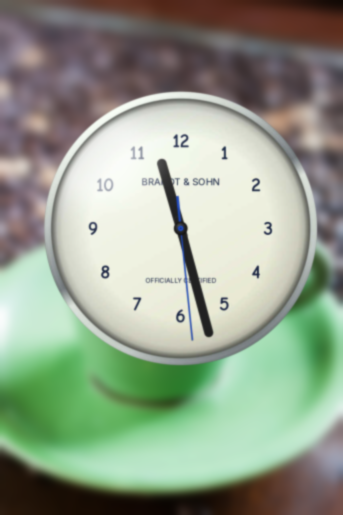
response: 11 h 27 min 29 s
